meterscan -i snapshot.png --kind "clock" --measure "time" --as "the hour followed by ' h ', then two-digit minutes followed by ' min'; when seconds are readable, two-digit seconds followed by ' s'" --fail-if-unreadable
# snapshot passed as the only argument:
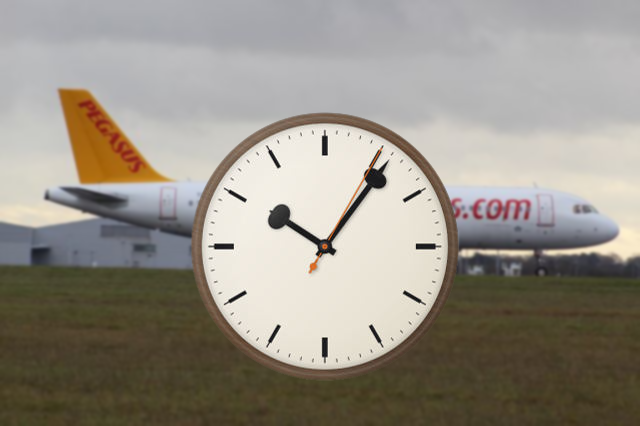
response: 10 h 06 min 05 s
